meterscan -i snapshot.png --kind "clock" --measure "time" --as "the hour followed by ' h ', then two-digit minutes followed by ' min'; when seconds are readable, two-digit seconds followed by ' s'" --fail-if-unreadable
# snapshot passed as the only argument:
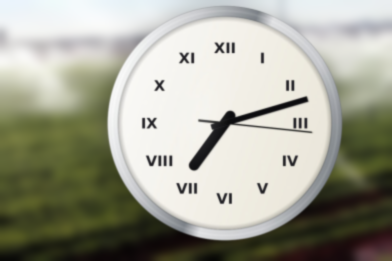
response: 7 h 12 min 16 s
